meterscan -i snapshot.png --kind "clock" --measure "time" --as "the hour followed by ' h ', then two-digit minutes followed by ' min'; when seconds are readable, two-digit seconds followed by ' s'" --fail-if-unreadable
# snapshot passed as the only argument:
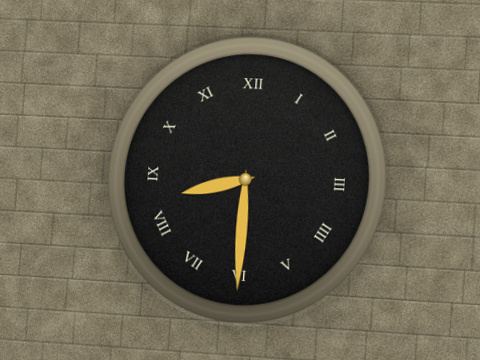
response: 8 h 30 min
